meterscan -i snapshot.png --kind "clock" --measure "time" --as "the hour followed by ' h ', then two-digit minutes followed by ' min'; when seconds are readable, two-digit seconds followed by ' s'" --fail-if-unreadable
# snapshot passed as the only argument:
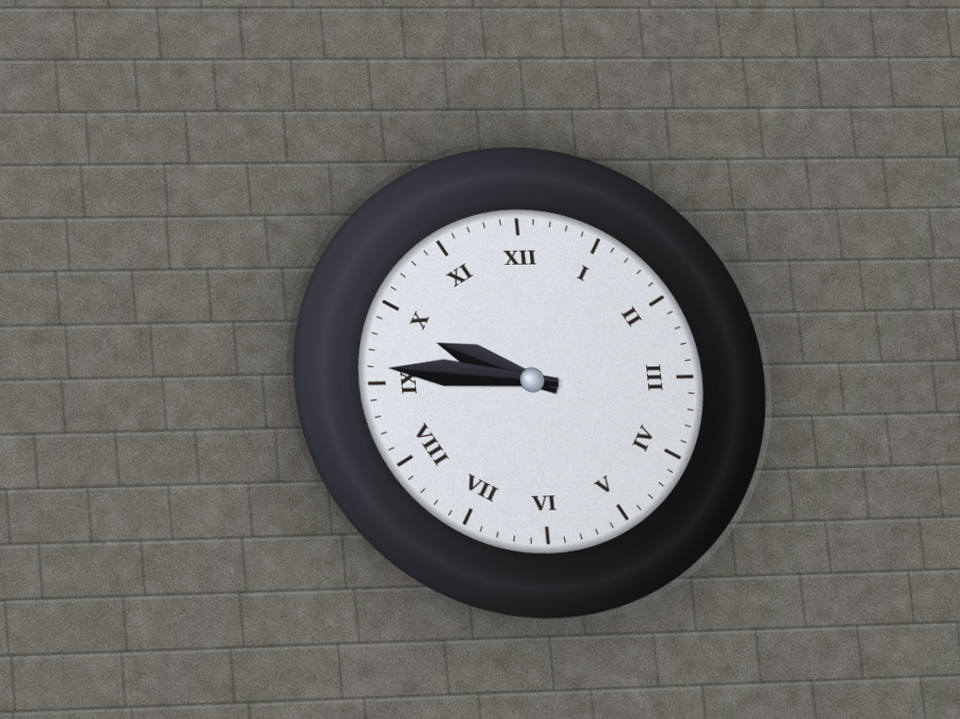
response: 9 h 46 min
